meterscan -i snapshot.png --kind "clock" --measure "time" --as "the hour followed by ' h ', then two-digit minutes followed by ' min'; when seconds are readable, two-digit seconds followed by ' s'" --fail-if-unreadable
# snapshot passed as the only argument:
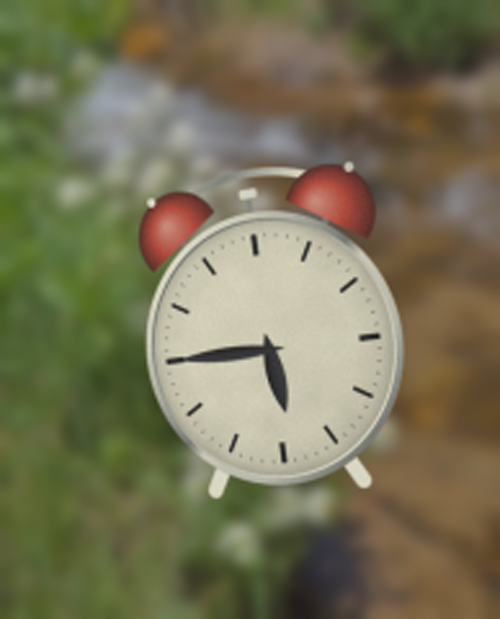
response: 5 h 45 min
